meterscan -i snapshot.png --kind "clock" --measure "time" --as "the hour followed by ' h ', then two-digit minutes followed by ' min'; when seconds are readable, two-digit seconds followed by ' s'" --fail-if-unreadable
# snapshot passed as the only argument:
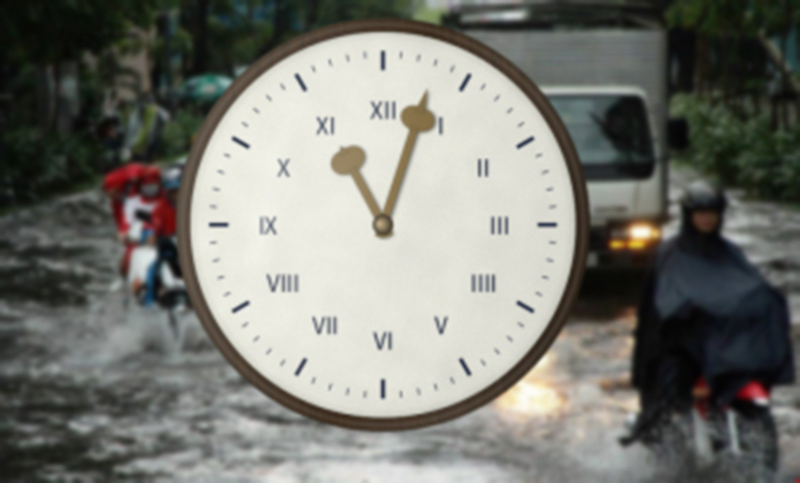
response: 11 h 03 min
